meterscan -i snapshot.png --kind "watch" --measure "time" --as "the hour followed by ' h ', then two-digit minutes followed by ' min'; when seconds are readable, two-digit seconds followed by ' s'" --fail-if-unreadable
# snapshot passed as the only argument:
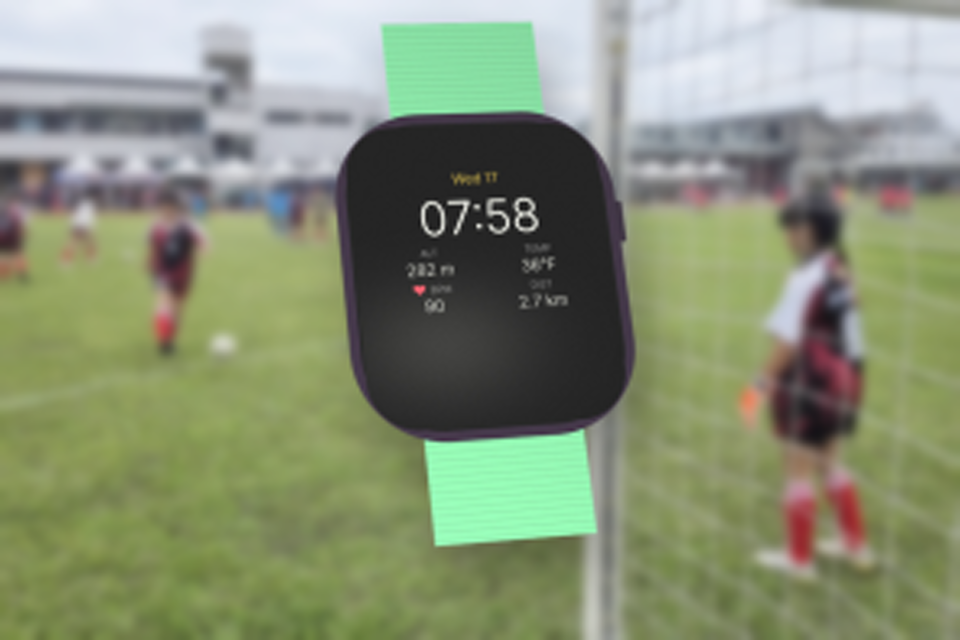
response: 7 h 58 min
